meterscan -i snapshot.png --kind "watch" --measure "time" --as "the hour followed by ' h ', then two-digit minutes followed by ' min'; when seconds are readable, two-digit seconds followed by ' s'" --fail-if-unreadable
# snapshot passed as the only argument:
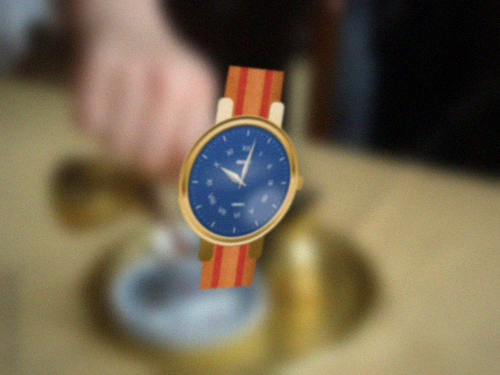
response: 10 h 02 min
